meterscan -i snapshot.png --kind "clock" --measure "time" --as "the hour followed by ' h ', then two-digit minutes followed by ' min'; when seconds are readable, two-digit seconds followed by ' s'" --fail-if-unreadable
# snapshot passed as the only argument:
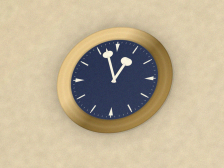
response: 12 h 57 min
